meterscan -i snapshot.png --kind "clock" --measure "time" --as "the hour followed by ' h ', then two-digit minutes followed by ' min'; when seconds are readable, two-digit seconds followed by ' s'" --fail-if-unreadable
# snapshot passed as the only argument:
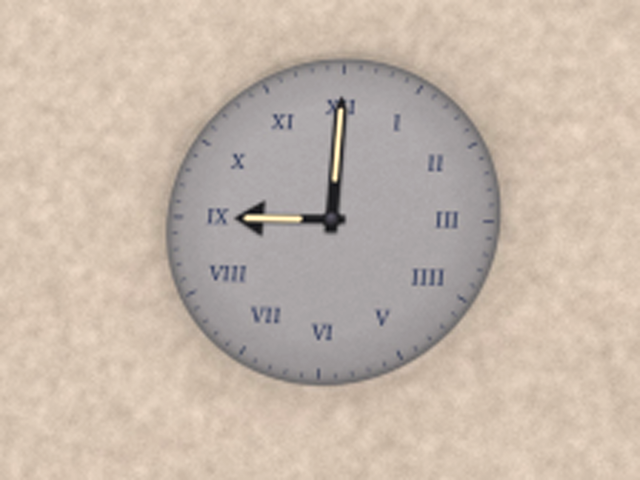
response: 9 h 00 min
